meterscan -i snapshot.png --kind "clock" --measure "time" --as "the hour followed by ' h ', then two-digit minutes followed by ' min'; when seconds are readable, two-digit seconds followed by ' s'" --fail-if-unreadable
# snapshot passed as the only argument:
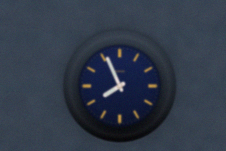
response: 7 h 56 min
